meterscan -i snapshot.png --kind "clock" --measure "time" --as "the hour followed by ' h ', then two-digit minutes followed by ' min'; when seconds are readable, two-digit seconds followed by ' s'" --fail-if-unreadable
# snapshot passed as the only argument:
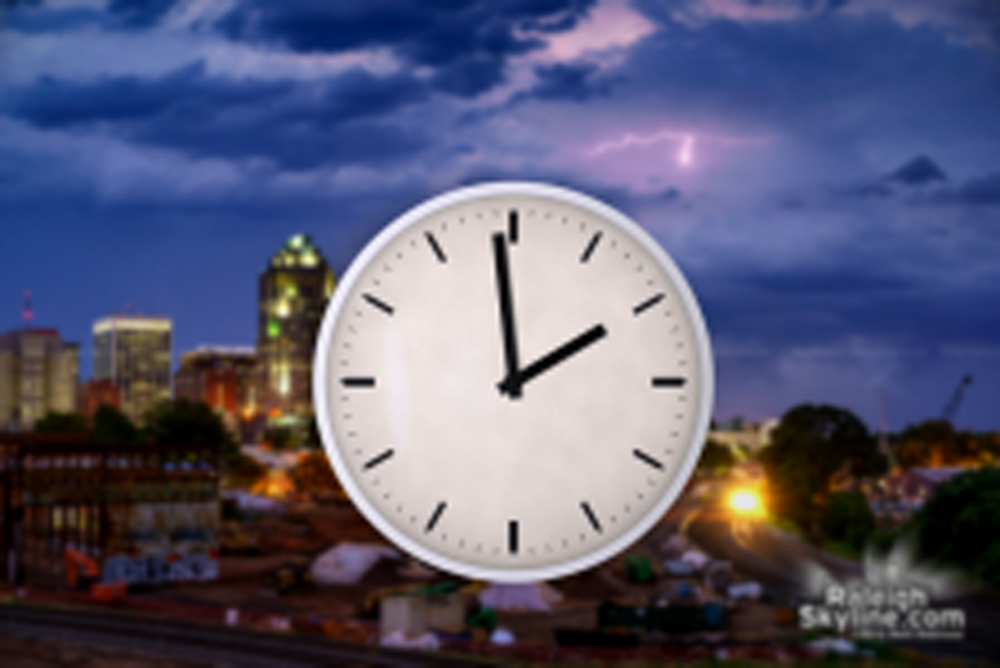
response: 1 h 59 min
